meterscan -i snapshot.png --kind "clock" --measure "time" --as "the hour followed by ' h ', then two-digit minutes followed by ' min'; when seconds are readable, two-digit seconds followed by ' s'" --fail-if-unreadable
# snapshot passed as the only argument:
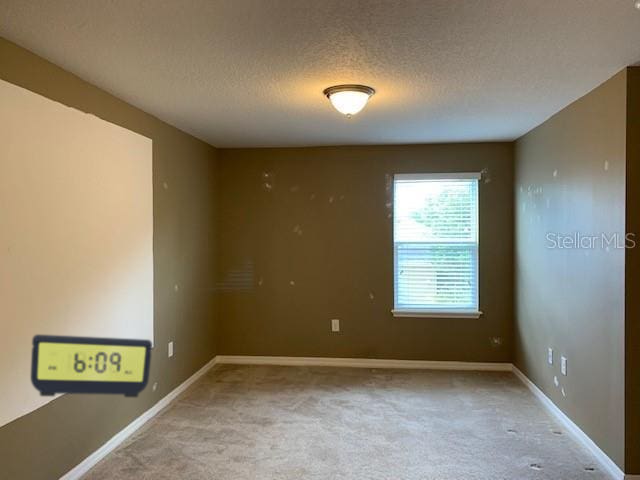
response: 6 h 09 min
